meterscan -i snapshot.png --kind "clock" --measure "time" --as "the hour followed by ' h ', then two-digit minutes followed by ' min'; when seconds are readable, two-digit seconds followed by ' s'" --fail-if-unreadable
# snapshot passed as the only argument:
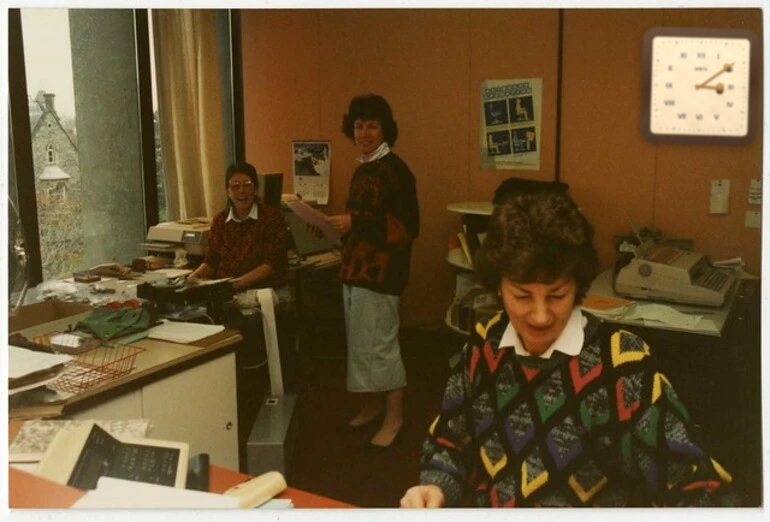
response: 3 h 09 min
